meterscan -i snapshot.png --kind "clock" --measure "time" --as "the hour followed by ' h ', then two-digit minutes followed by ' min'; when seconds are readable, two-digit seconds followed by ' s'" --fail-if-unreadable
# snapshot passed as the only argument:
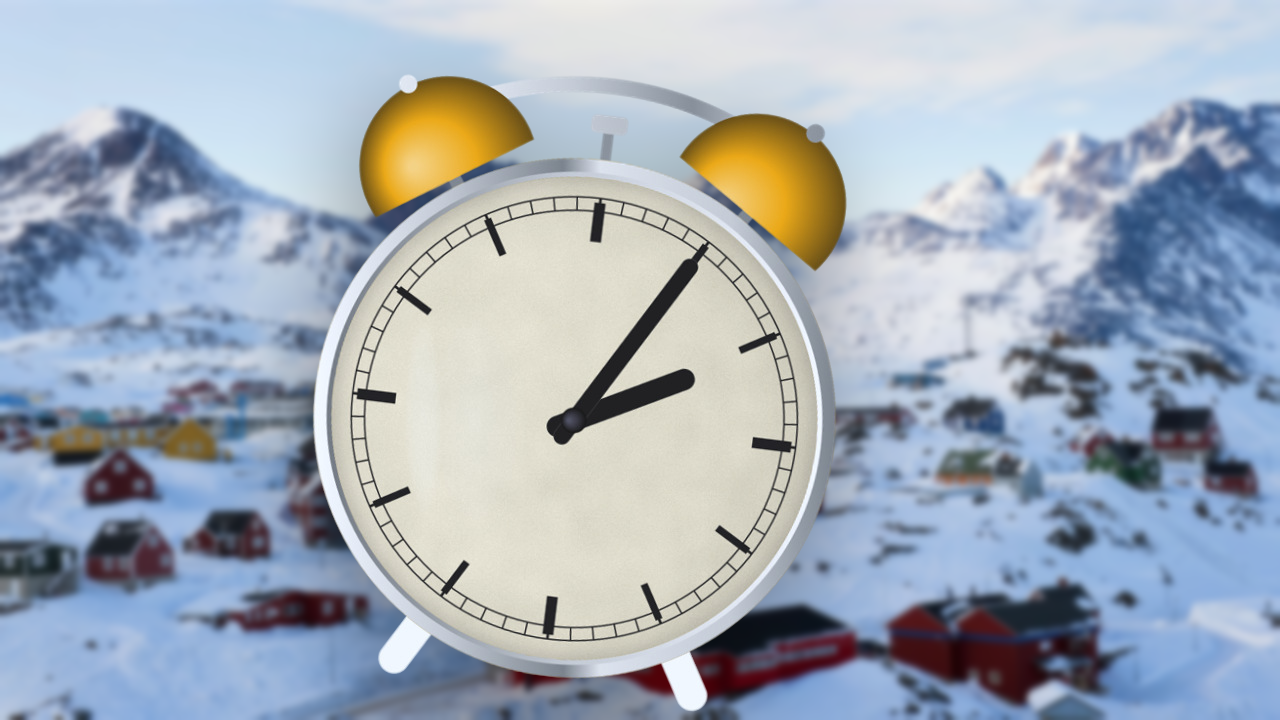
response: 2 h 05 min
